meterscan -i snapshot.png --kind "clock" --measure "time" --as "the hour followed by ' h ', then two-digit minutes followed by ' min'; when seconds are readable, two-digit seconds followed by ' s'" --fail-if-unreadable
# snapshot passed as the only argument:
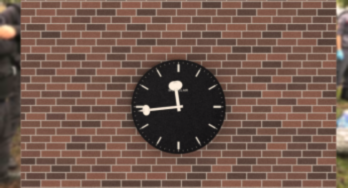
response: 11 h 44 min
